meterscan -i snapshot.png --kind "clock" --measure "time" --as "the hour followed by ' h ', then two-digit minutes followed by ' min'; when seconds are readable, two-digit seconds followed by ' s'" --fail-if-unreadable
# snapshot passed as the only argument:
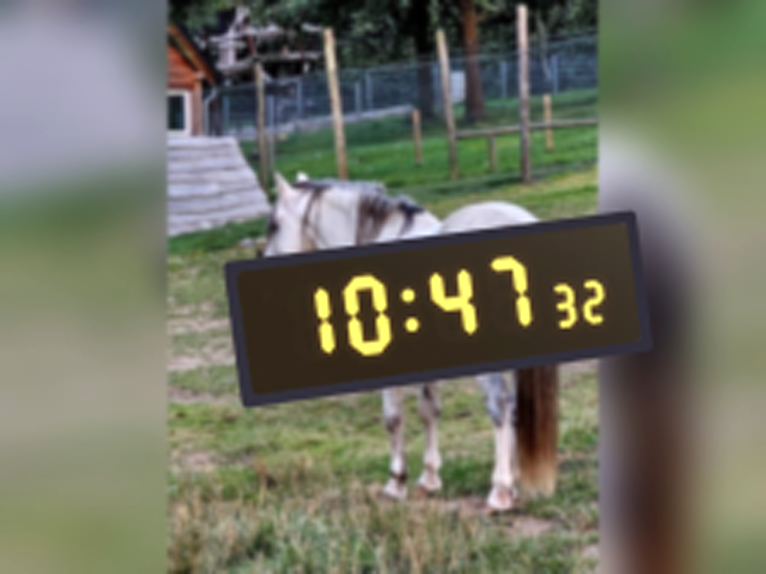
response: 10 h 47 min 32 s
